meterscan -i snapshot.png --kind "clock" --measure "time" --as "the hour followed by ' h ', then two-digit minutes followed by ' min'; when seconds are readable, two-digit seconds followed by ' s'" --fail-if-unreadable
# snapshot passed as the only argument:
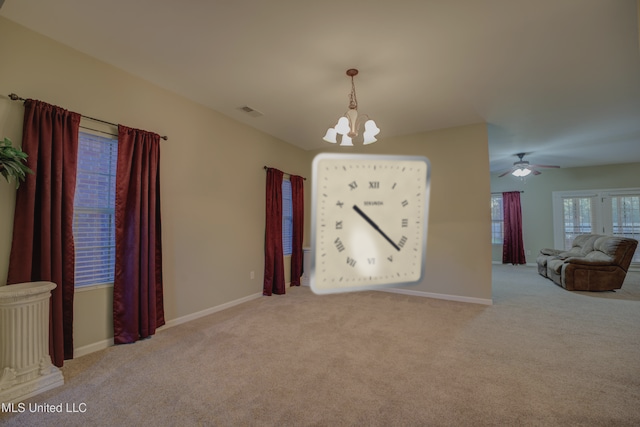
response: 10 h 22 min
